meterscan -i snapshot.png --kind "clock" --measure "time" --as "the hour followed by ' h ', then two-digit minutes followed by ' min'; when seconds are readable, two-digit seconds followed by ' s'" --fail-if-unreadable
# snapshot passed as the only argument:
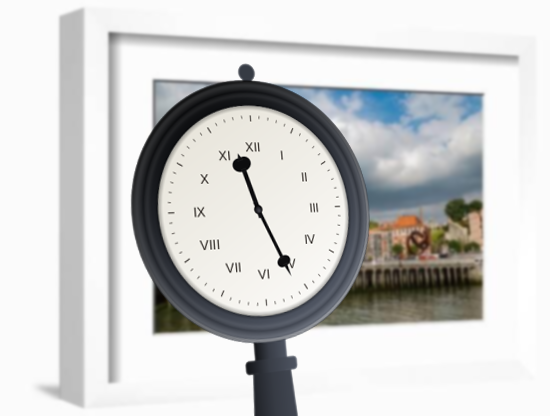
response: 11 h 26 min
